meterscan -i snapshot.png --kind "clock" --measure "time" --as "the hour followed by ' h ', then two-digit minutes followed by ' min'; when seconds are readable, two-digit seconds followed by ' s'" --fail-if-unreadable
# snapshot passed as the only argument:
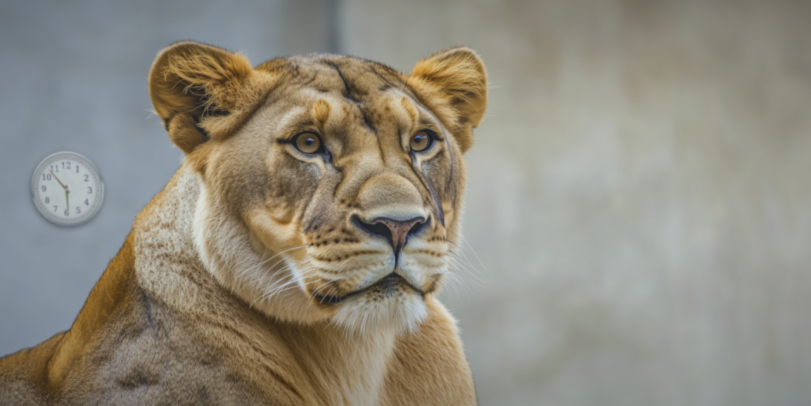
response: 5 h 53 min
